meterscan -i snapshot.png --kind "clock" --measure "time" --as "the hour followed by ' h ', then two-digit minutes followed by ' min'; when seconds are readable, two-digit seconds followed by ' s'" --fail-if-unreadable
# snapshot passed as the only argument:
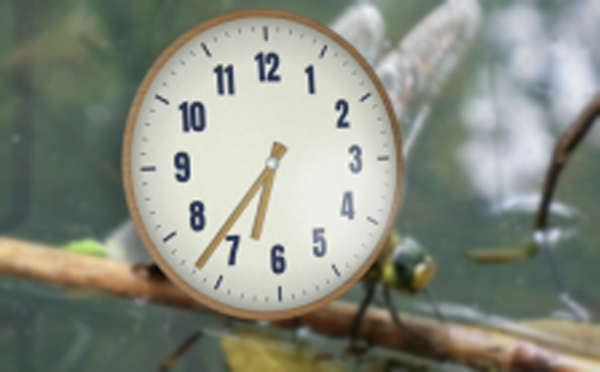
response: 6 h 37 min
